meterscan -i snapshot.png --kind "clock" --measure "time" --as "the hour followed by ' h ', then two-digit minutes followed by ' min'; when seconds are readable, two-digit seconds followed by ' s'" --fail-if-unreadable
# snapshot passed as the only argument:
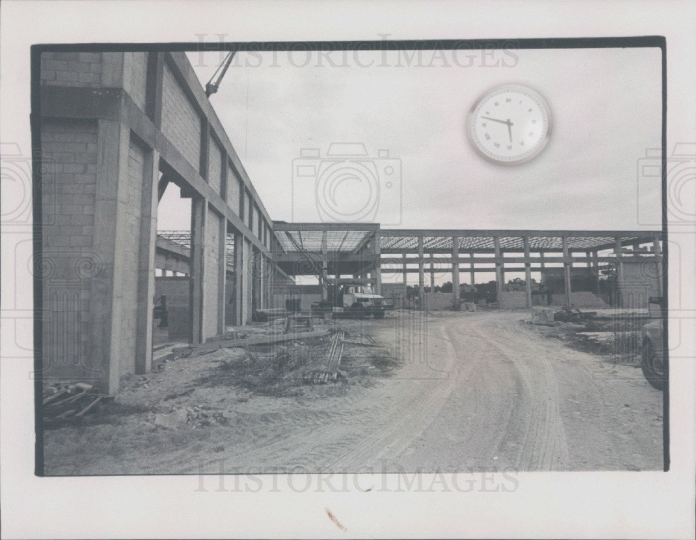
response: 5 h 48 min
